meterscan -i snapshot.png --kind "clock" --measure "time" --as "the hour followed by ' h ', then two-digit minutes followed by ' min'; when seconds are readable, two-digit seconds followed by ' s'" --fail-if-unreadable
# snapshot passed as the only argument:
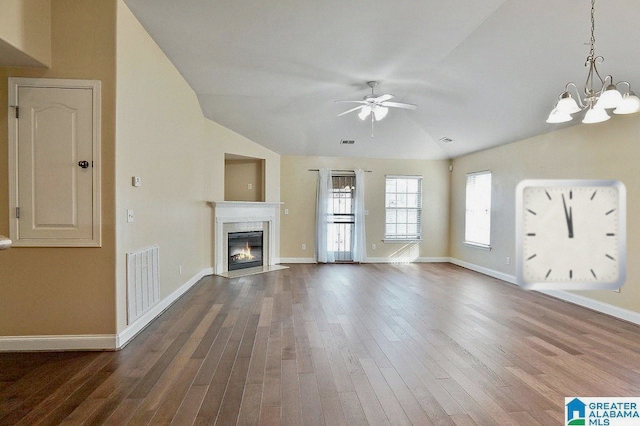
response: 11 h 58 min
